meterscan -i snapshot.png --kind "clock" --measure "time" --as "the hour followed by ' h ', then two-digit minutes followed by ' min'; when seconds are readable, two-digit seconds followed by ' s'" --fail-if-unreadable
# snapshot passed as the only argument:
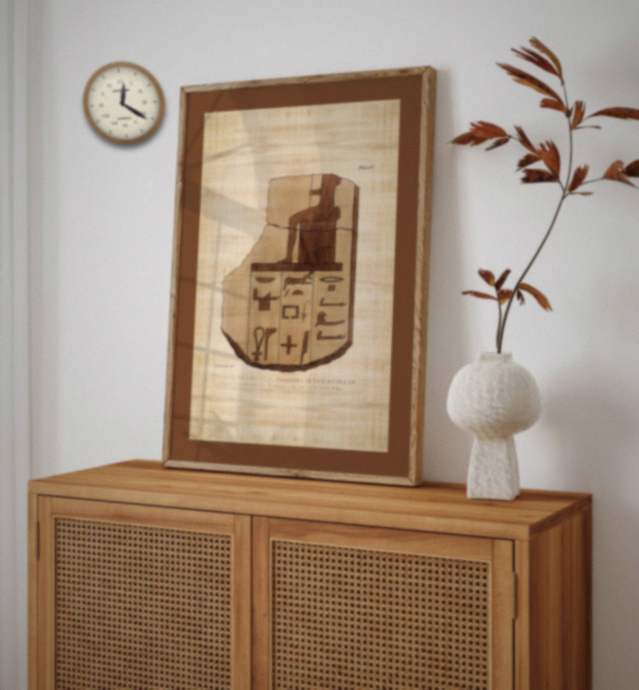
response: 12 h 21 min
